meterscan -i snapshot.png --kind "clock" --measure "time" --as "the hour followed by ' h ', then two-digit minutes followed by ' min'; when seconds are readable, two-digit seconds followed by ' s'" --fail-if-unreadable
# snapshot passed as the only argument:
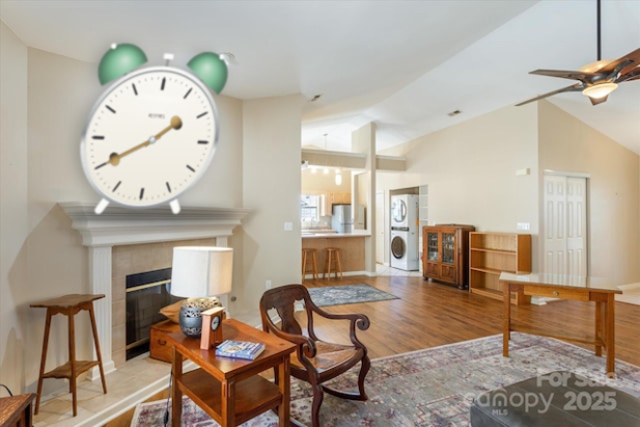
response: 1 h 40 min
